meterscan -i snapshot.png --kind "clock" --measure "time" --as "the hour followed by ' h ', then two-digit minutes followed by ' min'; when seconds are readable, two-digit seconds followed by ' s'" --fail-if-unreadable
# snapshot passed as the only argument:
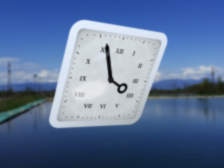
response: 3 h 56 min
